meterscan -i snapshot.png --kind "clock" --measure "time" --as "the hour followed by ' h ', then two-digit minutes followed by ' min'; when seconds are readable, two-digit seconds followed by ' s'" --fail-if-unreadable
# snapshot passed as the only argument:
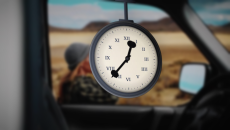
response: 12 h 37 min
